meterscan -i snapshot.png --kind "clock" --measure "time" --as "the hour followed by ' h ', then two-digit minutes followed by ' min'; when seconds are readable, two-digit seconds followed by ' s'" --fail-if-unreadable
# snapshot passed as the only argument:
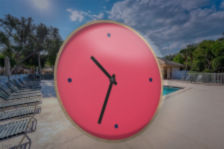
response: 10 h 34 min
